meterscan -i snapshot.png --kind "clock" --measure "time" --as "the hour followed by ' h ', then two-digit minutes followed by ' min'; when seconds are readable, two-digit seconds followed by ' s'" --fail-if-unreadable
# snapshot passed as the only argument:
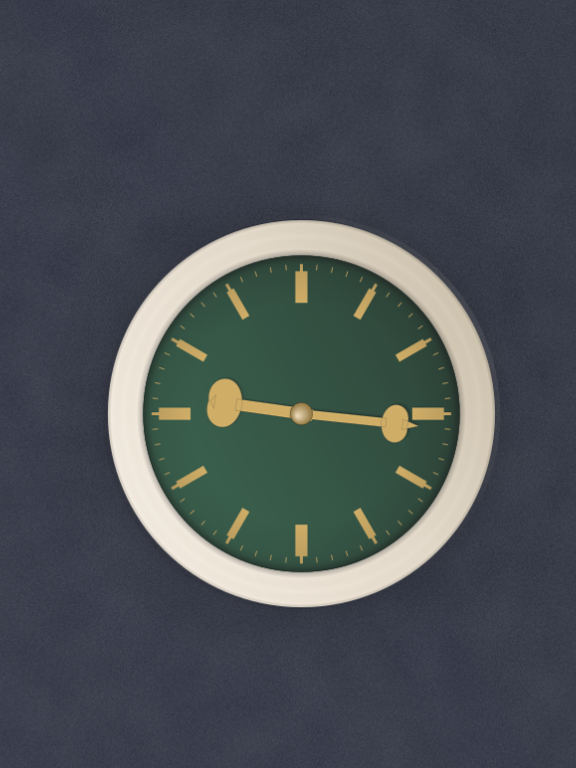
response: 9 h 16 min
